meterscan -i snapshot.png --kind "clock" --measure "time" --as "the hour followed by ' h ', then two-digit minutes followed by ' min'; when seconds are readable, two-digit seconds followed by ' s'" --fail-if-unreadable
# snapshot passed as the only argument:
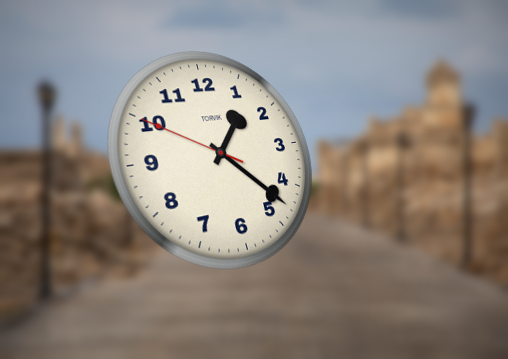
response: 1 h 22 min 50 s
